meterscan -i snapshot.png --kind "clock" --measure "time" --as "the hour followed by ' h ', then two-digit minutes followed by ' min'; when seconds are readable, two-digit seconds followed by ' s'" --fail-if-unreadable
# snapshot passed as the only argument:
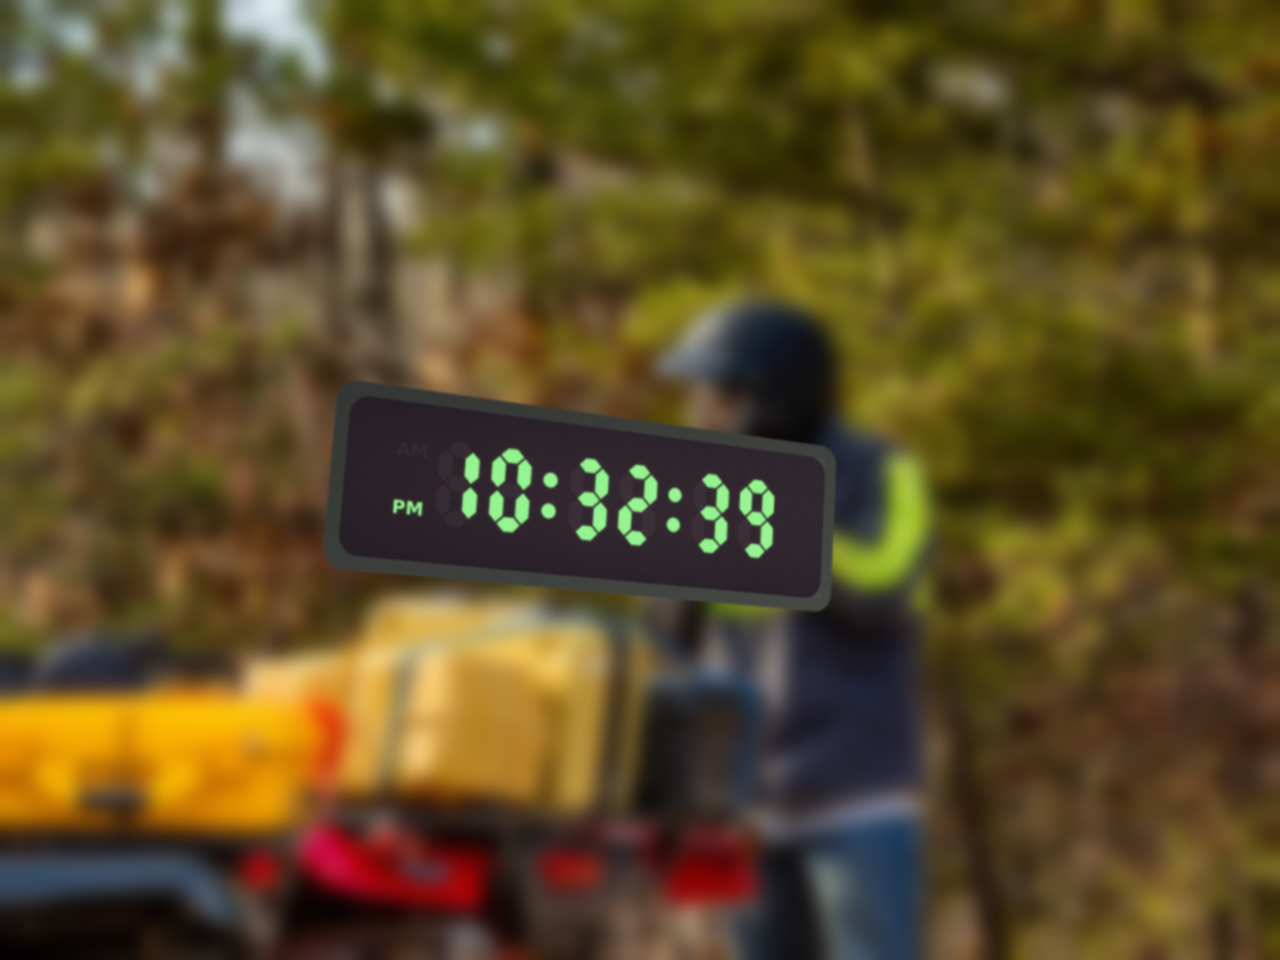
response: 10 h 32 min 39 s
